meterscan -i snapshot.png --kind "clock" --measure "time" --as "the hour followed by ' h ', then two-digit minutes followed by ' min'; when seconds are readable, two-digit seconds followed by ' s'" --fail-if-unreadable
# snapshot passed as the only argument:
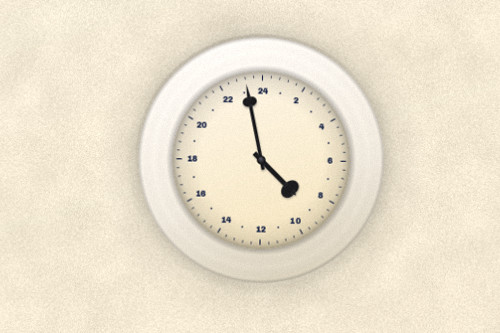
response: 8 h 58 min
